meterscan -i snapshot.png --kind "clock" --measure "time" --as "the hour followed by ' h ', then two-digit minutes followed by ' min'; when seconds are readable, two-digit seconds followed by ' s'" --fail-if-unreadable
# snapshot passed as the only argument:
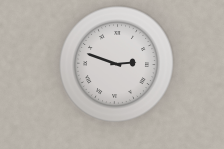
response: 2 h 48 min
